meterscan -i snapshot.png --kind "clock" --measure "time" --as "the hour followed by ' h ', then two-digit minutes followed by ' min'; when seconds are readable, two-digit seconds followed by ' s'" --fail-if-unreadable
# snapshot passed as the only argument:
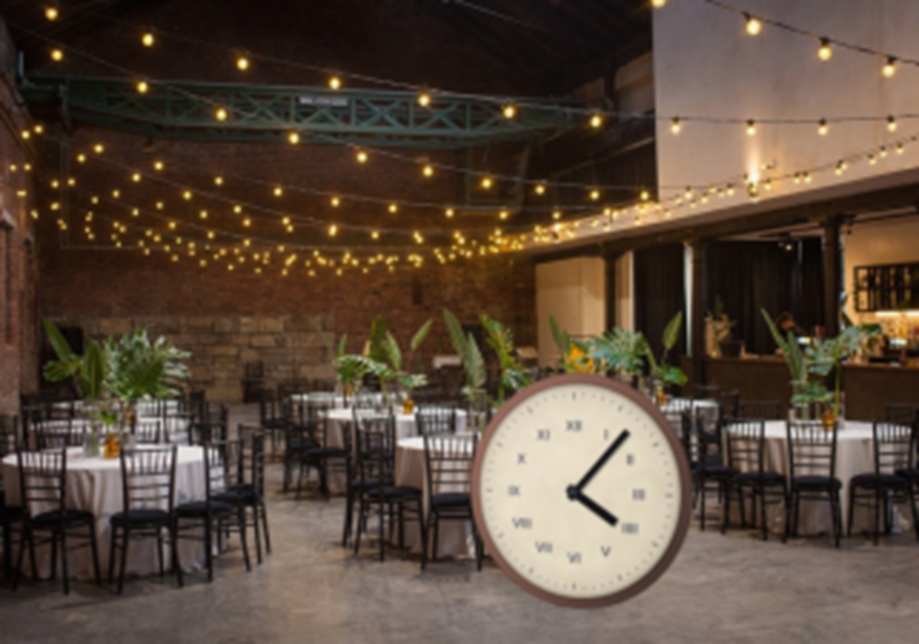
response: 4 h 07 min
